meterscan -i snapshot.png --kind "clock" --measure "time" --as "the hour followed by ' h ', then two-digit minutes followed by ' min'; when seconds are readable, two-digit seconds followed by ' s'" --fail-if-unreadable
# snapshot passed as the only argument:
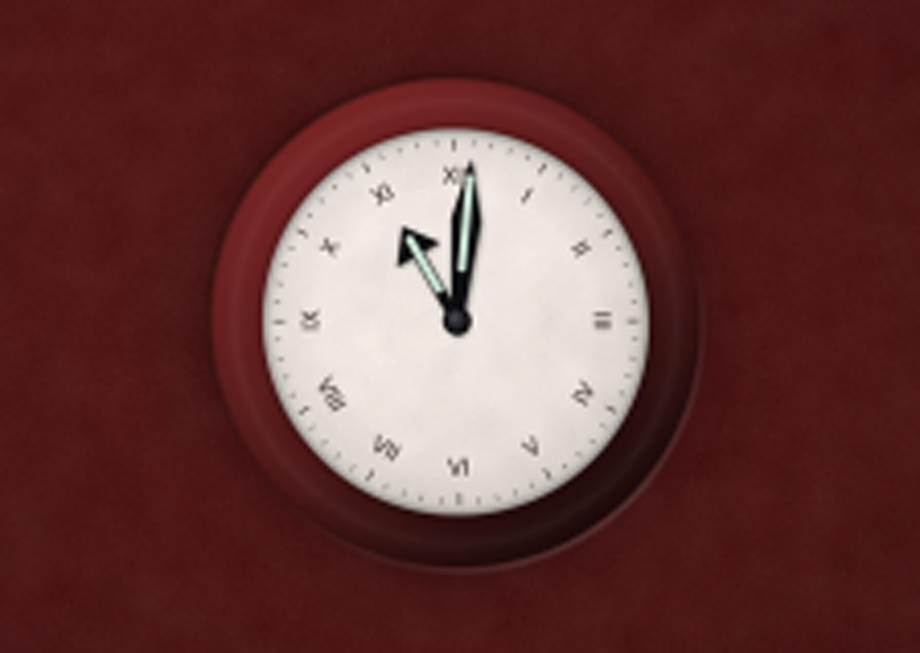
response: 11 h 01 min
